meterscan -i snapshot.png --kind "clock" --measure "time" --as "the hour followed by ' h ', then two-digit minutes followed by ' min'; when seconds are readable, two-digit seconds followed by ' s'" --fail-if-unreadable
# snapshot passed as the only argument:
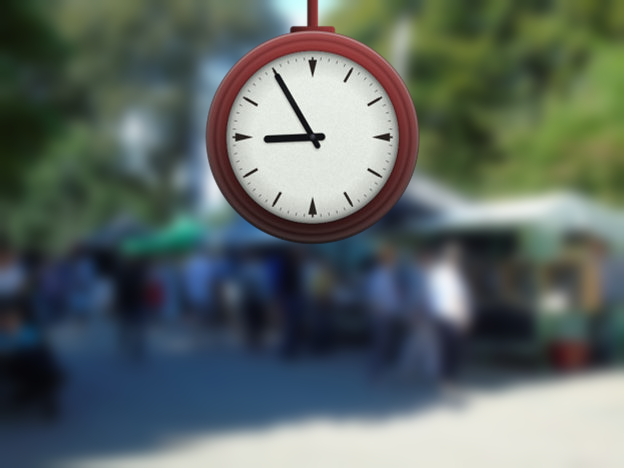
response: 8 h 55 min
